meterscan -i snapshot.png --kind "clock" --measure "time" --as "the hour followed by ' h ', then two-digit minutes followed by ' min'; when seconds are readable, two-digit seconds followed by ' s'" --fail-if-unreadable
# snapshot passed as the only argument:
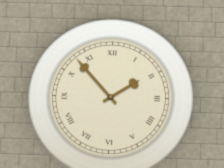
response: 1 h 53 min
